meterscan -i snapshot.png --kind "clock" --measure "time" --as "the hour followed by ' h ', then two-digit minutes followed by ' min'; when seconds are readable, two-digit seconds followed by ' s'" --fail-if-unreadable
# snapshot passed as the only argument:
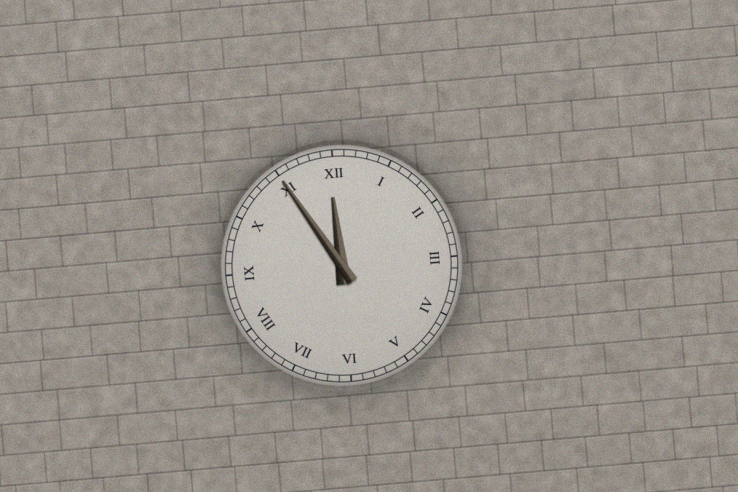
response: 11 h 55 min
